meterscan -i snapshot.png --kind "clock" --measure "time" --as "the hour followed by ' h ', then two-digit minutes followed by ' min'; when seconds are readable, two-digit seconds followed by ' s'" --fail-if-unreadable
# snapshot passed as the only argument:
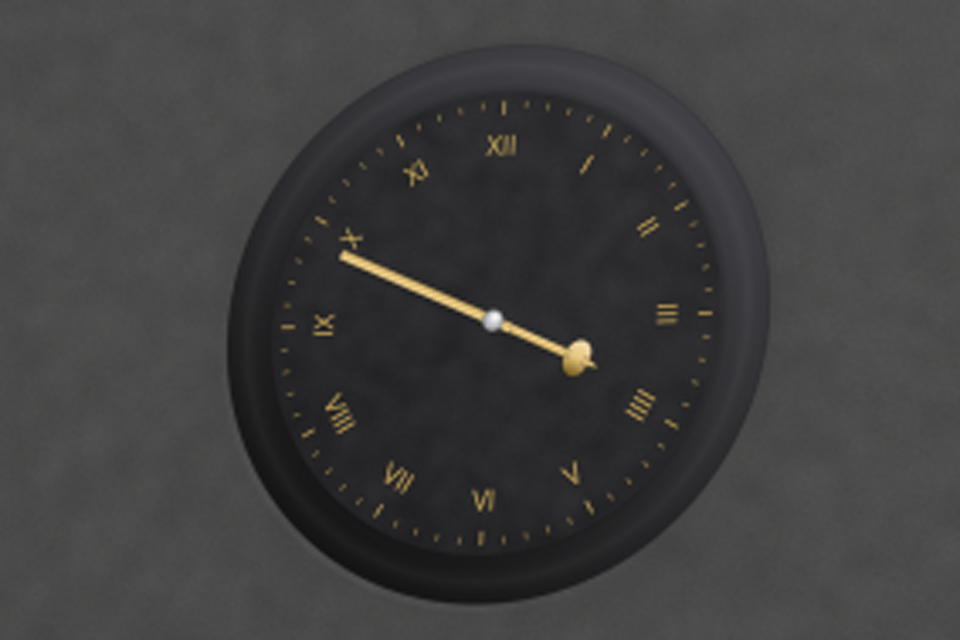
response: 3 h 49 min
